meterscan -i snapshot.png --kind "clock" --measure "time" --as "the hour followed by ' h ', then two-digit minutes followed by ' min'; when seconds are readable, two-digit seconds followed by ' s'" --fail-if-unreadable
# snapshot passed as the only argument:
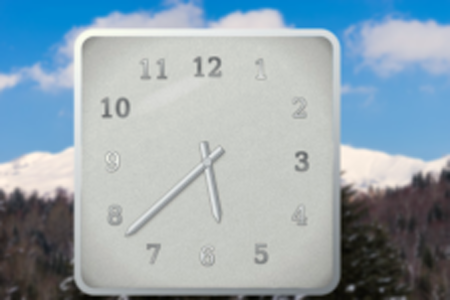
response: 5 h 38 min
